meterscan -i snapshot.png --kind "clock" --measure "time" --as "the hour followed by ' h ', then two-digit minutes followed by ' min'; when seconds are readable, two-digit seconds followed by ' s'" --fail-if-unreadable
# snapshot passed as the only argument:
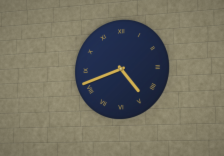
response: 4 h 42 min
